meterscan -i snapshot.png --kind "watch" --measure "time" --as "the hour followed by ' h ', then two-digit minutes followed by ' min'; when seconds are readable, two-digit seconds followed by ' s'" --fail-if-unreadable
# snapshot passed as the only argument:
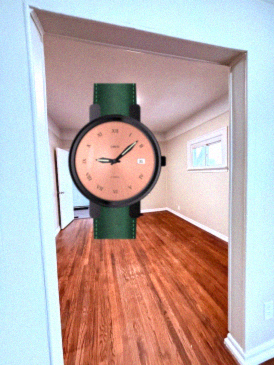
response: 9 h 08 min
